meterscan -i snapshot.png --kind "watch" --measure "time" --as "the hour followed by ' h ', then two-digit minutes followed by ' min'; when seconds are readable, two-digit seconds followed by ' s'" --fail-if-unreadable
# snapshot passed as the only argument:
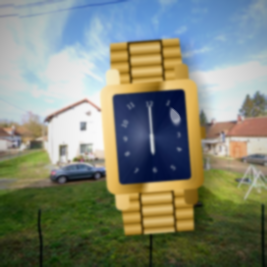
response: 6 h 00 min
